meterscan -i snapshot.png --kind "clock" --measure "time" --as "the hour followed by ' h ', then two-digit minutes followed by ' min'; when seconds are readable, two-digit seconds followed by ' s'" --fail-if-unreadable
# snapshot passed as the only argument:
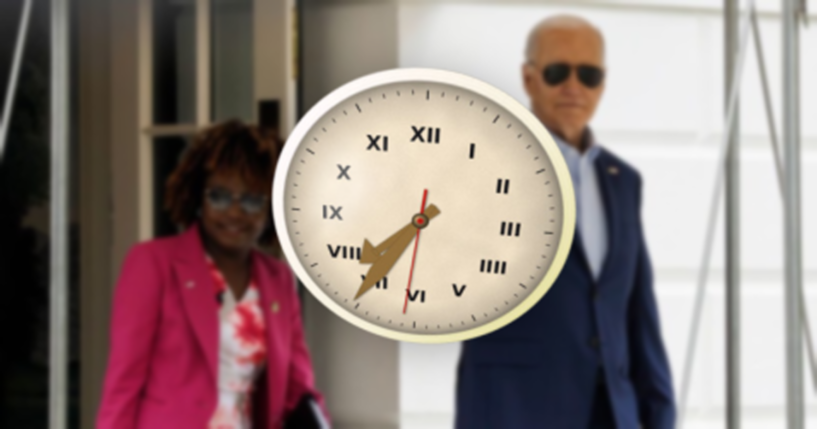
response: 7 h 35 min 31 s
